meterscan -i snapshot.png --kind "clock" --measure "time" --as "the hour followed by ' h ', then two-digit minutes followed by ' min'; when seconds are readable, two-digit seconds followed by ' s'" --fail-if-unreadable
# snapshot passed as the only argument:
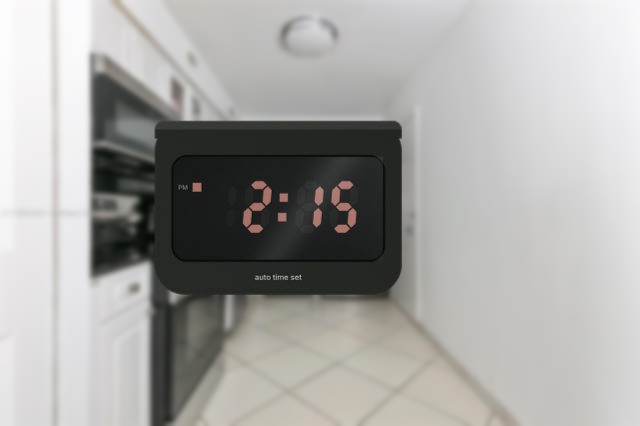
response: 2 h 15 min
